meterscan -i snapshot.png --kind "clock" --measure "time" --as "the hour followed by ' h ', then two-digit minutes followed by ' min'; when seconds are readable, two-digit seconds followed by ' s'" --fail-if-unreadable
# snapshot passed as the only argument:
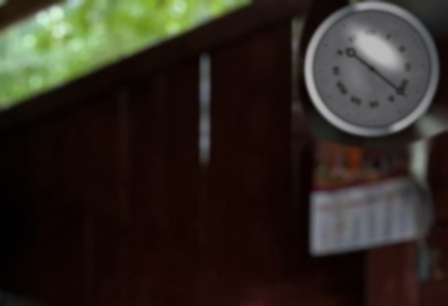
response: 10 h 22 min
